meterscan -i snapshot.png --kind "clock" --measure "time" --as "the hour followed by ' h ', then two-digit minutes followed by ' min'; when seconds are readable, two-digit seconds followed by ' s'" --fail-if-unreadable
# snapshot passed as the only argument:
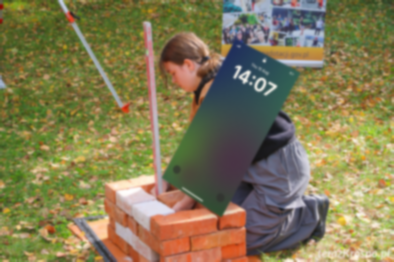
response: 14 h 07 min
